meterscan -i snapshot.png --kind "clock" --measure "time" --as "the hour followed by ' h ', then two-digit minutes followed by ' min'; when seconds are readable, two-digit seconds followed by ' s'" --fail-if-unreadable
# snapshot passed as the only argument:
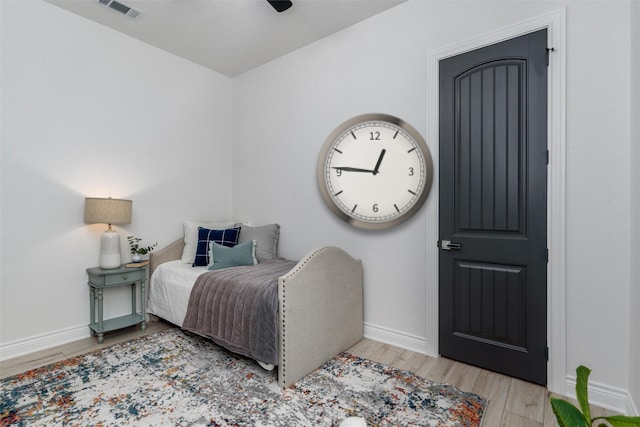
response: 12 h 46 min
